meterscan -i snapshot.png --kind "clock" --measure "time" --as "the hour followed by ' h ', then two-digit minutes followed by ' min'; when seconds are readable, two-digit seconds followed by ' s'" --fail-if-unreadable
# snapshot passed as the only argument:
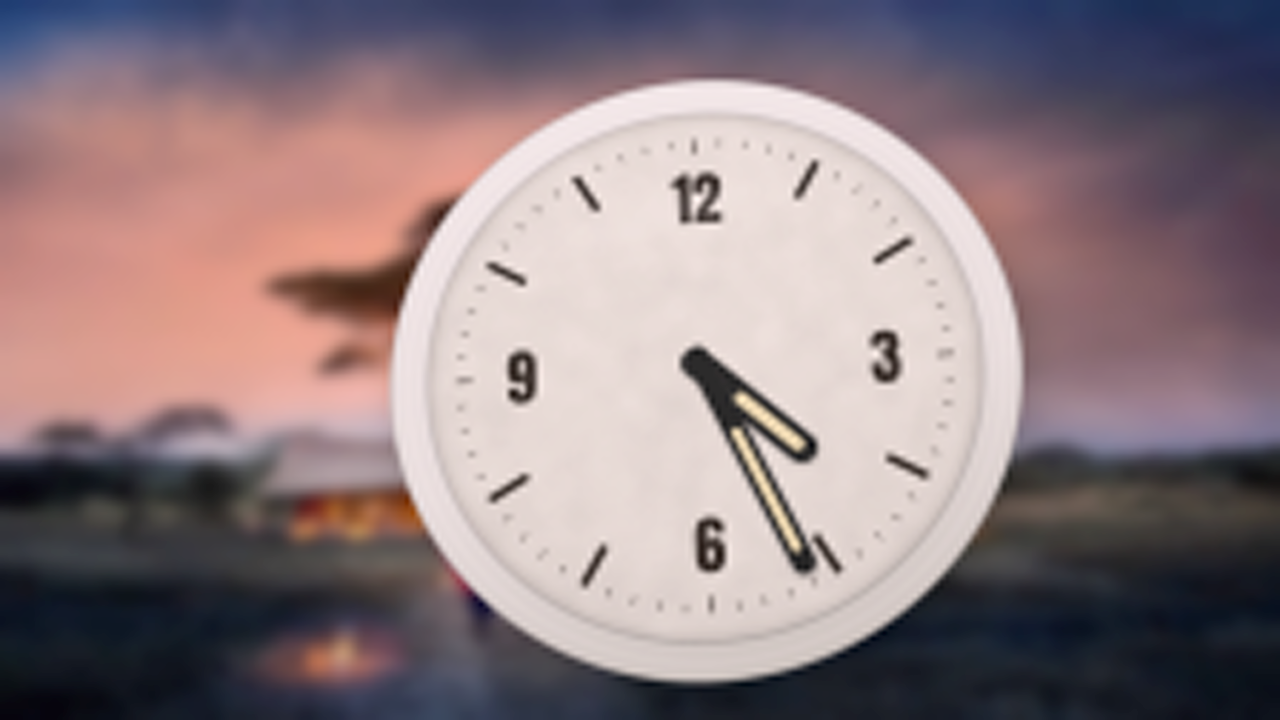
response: 4 h 26 min
